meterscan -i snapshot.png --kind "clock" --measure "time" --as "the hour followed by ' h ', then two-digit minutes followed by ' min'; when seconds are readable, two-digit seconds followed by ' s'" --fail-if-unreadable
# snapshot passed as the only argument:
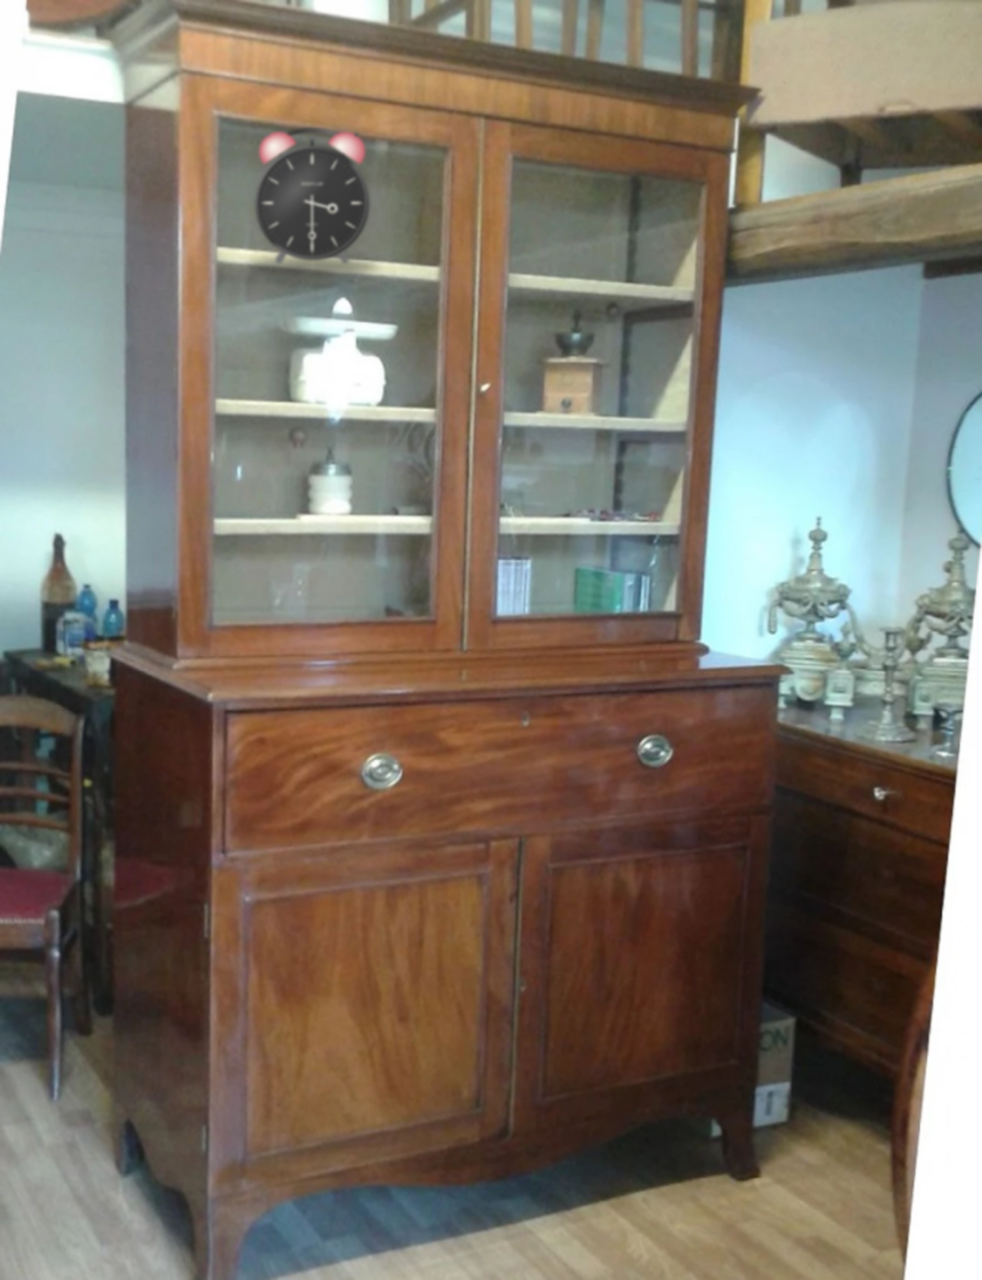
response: 3 h 30 min
